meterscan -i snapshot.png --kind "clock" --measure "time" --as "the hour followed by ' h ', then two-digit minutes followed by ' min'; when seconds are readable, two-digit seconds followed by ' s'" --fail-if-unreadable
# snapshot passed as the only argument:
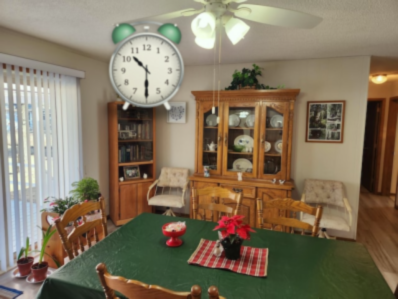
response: 10 h 30 min
